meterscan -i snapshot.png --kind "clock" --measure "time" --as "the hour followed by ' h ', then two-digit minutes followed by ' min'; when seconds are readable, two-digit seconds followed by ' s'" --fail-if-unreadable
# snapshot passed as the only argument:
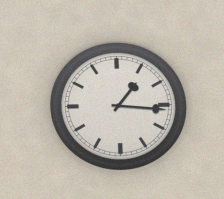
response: 1 h 16 min
